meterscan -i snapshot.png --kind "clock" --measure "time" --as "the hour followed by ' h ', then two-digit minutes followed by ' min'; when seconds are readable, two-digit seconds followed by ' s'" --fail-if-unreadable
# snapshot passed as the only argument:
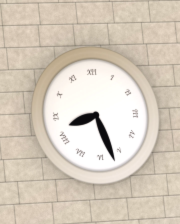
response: 8 h 27 min
